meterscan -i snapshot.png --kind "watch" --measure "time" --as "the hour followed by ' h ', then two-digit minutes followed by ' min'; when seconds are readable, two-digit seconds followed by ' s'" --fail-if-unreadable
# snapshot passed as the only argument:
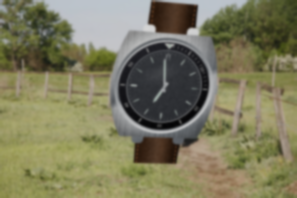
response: 6 h 59 min
